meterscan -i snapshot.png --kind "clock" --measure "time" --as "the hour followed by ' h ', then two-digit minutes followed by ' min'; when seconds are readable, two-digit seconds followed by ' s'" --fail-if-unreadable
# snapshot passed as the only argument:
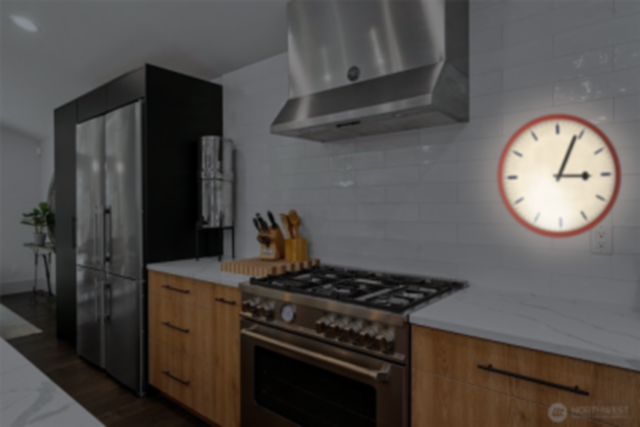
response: 3 h 04 min
